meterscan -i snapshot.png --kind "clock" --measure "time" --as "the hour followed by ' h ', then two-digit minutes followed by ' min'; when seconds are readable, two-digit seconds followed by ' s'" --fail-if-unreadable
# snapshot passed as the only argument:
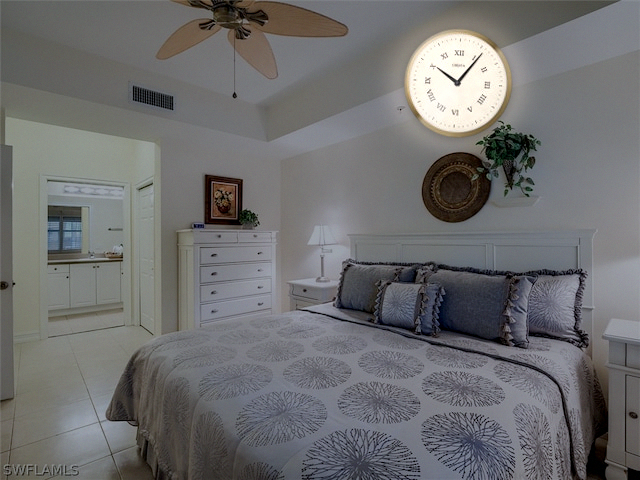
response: 10 h 06 min
